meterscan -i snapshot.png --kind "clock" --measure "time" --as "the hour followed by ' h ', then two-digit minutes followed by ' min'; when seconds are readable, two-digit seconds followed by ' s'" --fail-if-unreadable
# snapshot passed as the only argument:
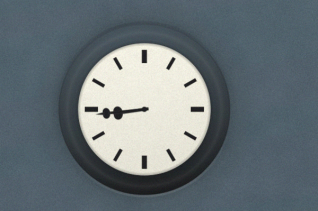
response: 8 h 44 min
